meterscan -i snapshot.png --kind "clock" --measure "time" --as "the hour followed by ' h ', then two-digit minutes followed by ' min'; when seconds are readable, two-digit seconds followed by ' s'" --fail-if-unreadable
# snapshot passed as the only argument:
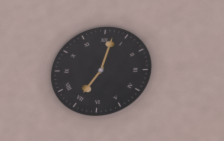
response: 7 h 02 min
